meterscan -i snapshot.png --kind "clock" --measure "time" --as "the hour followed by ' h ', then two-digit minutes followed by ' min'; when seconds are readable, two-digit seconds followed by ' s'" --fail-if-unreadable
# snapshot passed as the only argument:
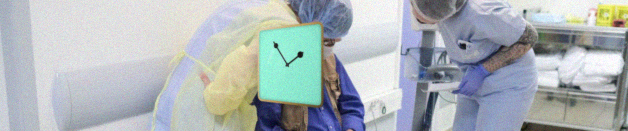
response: 1 h 54 min
